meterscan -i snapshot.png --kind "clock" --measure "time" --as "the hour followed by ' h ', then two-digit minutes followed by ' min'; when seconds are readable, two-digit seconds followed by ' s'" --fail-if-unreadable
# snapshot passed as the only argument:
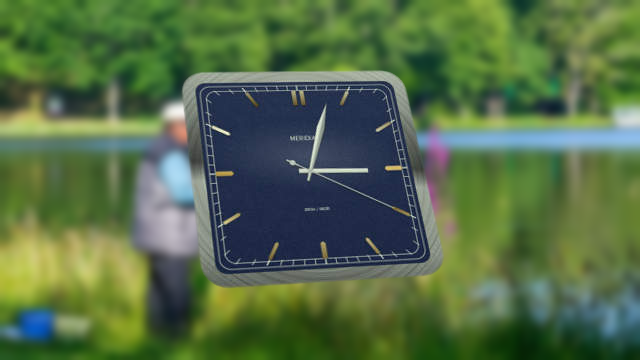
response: 3 h 03 min 20 s
